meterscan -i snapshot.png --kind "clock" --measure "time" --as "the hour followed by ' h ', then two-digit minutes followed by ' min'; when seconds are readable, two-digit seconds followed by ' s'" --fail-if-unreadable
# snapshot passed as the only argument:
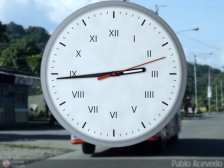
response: 2 h 44 min 12 s
